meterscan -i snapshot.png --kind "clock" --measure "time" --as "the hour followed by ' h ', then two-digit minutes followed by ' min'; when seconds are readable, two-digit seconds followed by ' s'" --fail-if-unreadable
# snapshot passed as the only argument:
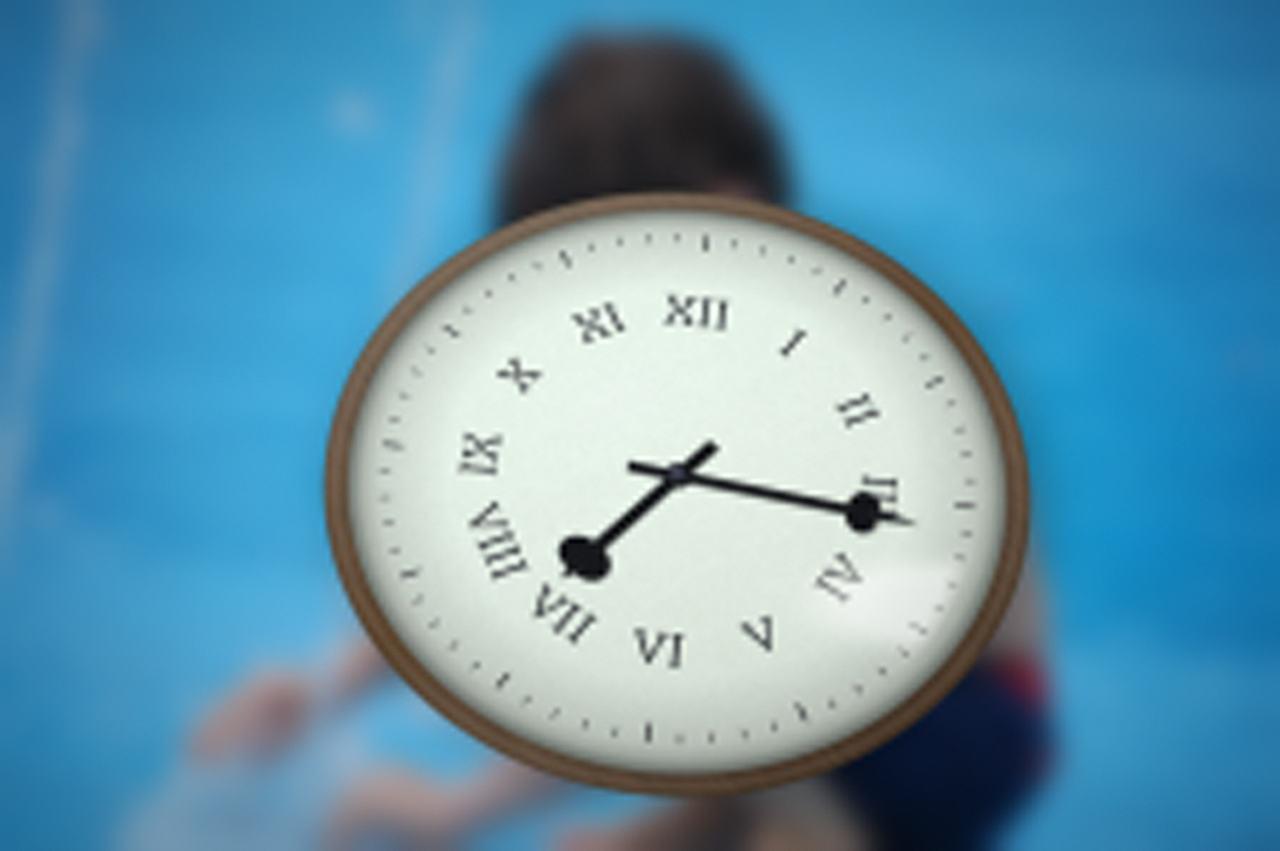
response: 7 h 16 min
